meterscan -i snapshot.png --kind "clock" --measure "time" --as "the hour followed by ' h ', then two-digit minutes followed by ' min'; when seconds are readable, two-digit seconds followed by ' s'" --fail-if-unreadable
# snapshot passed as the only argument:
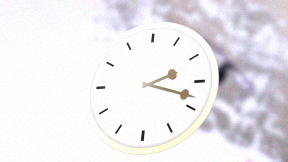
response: 2 h 18 min
